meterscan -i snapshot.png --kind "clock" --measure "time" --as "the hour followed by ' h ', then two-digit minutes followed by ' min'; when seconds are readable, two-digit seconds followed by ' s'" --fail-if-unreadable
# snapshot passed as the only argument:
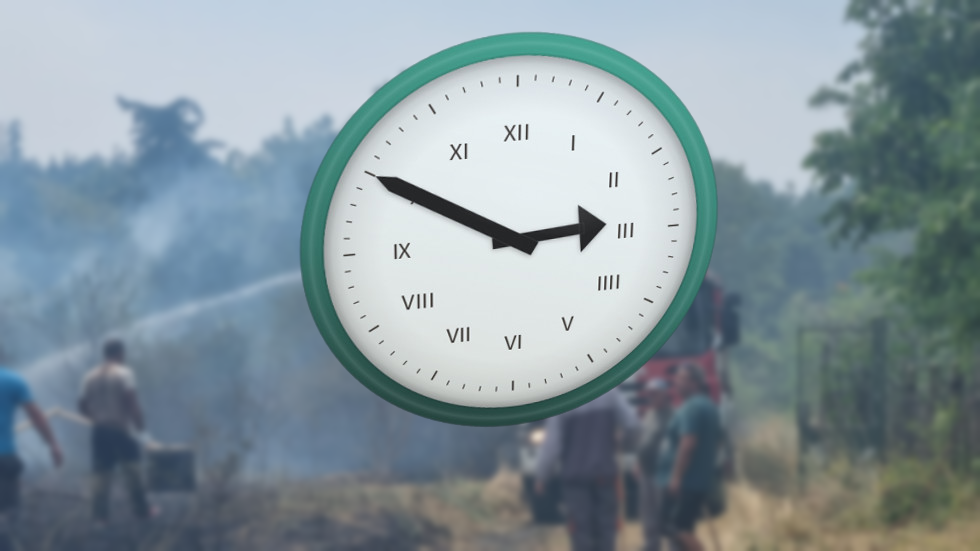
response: 2 h 50 min
